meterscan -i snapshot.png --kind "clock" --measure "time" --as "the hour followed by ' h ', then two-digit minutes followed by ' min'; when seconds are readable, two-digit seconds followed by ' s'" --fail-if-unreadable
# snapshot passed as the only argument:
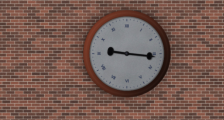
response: 9 h 16 min
